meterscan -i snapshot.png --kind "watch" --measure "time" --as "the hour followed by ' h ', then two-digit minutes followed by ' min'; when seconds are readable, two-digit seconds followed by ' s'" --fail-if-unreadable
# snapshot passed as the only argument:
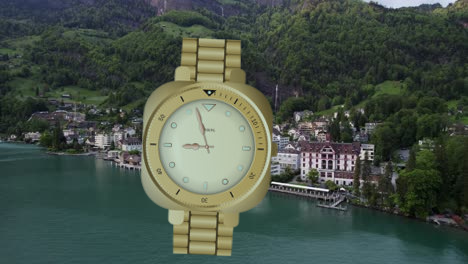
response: 8 h 57 min
